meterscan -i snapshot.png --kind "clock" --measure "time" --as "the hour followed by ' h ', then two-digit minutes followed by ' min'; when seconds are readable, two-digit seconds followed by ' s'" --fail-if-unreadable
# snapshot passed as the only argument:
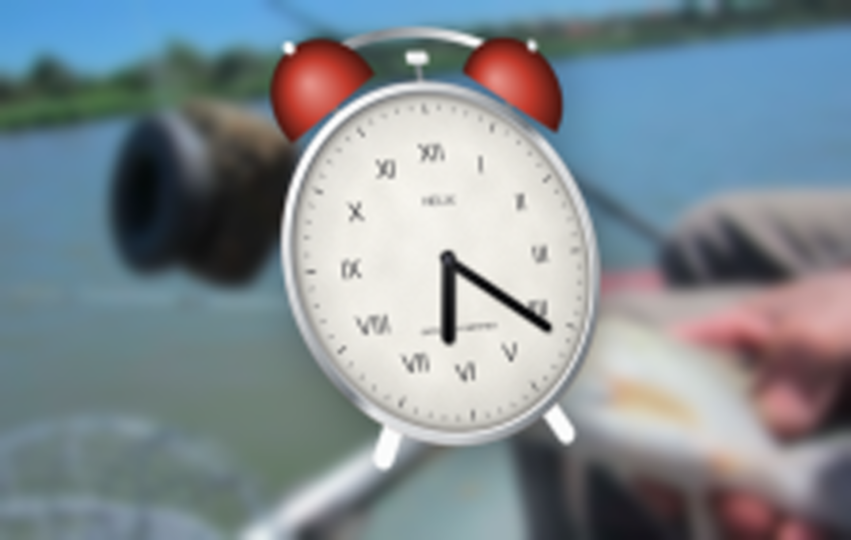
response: 6 h 21 min
